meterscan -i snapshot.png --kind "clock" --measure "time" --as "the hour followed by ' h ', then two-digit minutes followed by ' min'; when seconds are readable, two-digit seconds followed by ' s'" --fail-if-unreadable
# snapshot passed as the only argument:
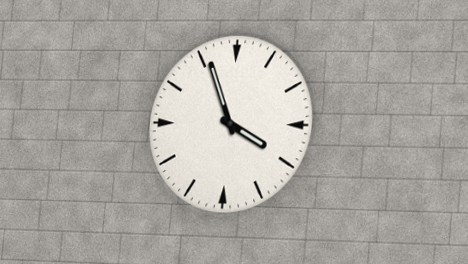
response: 3 h 56 min
